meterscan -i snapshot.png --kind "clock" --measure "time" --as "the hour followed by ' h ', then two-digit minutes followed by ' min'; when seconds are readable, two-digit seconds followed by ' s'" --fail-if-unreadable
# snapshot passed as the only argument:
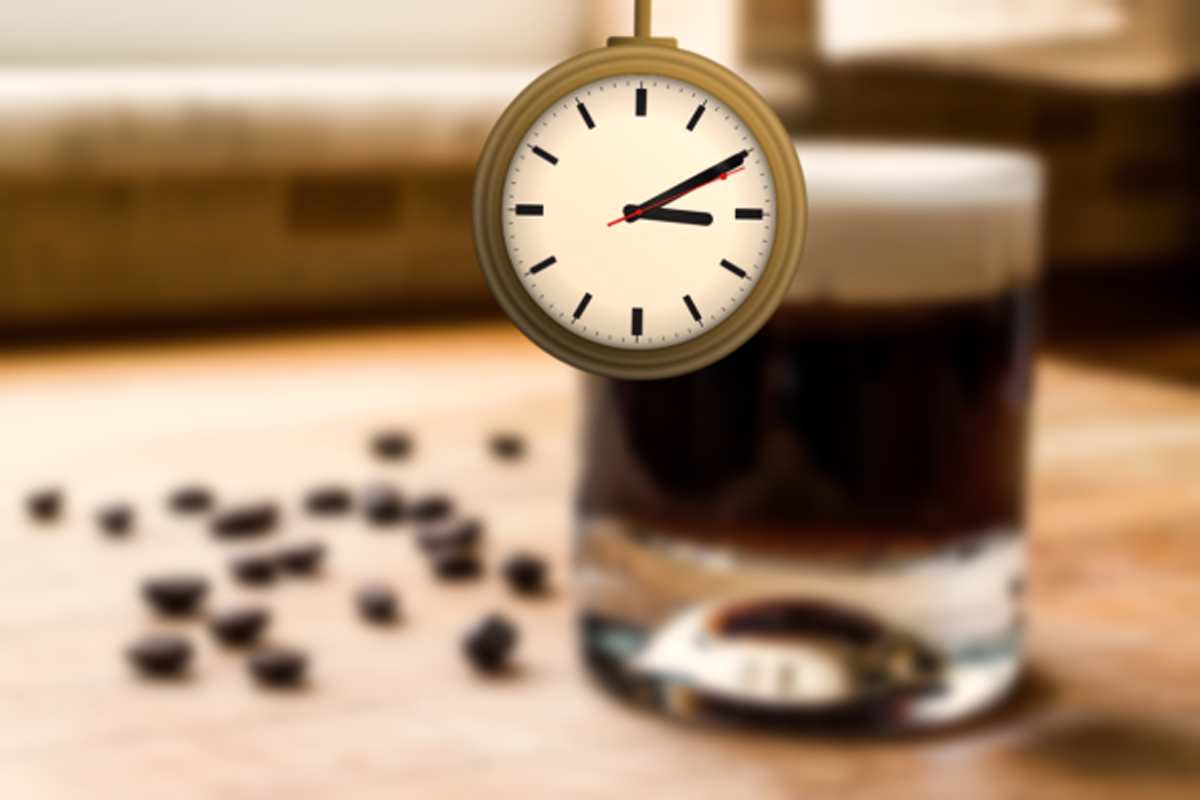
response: 3 h 10 min 11 s
